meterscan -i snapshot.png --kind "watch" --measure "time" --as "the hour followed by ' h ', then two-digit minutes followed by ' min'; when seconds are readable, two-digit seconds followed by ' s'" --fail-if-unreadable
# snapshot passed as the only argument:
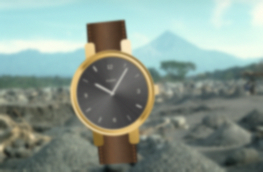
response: 10 h 06 min
